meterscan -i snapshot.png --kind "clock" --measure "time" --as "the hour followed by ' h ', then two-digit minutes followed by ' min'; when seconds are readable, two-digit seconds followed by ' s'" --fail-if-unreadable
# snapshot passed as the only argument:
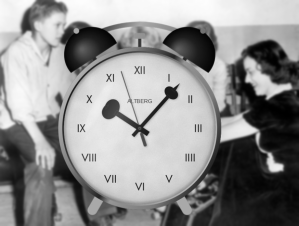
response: 10 h 06 min 57 s
